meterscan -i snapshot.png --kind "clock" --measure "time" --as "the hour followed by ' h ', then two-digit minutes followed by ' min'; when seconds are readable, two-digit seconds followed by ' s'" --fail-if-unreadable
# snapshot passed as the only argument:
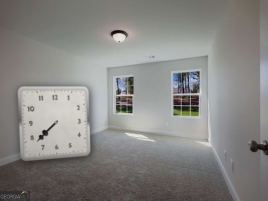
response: 7 h 38 min
